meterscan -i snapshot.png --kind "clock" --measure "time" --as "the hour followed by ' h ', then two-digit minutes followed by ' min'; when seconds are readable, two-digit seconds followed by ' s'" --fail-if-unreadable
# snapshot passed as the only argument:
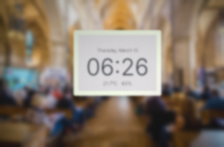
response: 6 h 26 min
